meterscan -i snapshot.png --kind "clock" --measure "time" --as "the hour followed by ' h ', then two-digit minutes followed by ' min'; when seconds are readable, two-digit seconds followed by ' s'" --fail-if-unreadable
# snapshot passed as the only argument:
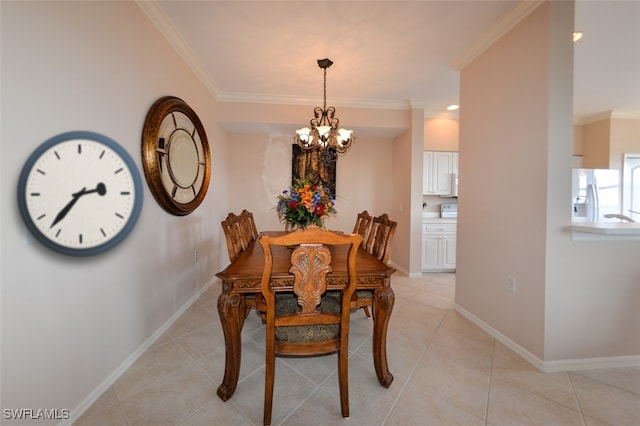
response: 2 h 37 min
